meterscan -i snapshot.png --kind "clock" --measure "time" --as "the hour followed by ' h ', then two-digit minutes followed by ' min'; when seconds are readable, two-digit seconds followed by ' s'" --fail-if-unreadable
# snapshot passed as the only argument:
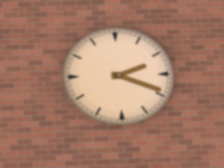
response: 2 h 19 min
